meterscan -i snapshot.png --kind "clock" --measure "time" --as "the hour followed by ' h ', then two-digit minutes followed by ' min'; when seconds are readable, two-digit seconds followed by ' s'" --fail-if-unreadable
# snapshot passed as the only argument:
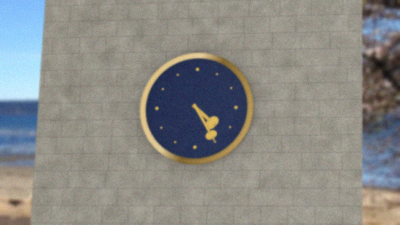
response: 4 h 25 min
